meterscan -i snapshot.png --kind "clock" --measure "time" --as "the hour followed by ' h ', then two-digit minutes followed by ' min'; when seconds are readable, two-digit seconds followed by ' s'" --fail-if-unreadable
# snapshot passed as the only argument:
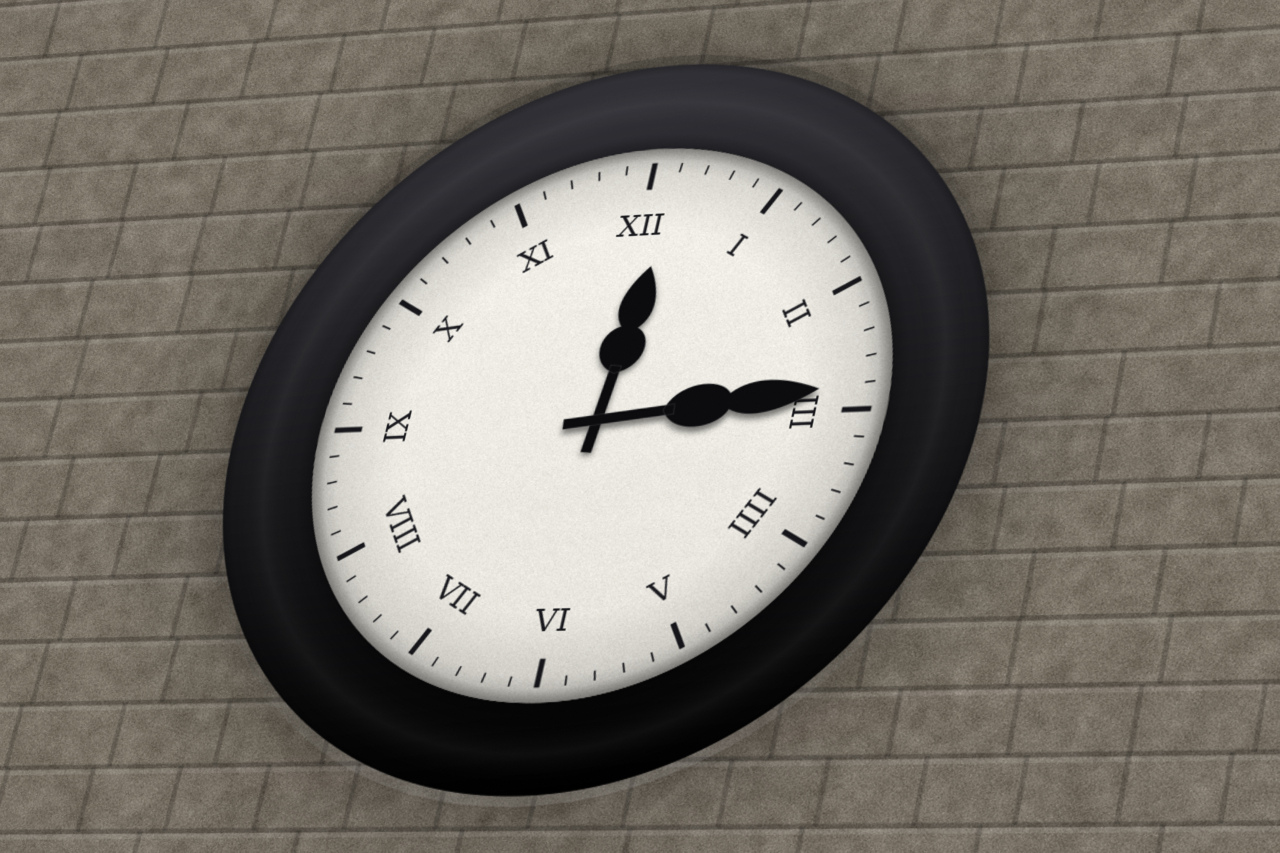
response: 12 h 14 min
